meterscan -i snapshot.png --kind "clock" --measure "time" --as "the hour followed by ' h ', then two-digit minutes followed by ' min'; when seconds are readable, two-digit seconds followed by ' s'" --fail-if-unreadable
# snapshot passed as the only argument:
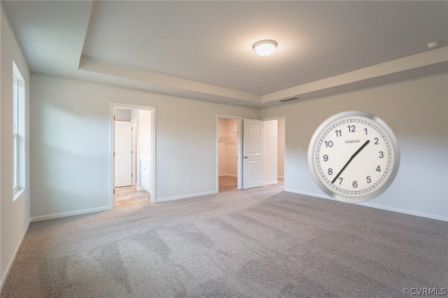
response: 1 h 37 min
